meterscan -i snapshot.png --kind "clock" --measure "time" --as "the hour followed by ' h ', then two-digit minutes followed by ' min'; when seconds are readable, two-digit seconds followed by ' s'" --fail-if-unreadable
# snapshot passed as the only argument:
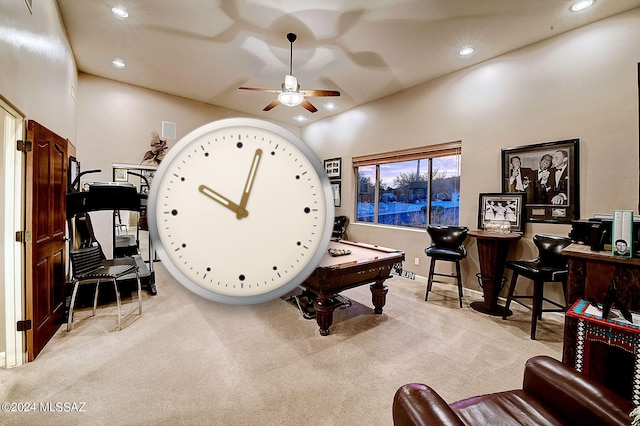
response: 10 h 03 min
